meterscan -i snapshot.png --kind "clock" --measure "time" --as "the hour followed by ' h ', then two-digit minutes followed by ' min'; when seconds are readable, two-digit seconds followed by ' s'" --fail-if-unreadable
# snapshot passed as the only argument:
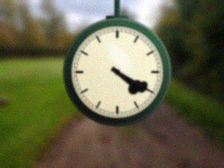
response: 4 h 20 min
